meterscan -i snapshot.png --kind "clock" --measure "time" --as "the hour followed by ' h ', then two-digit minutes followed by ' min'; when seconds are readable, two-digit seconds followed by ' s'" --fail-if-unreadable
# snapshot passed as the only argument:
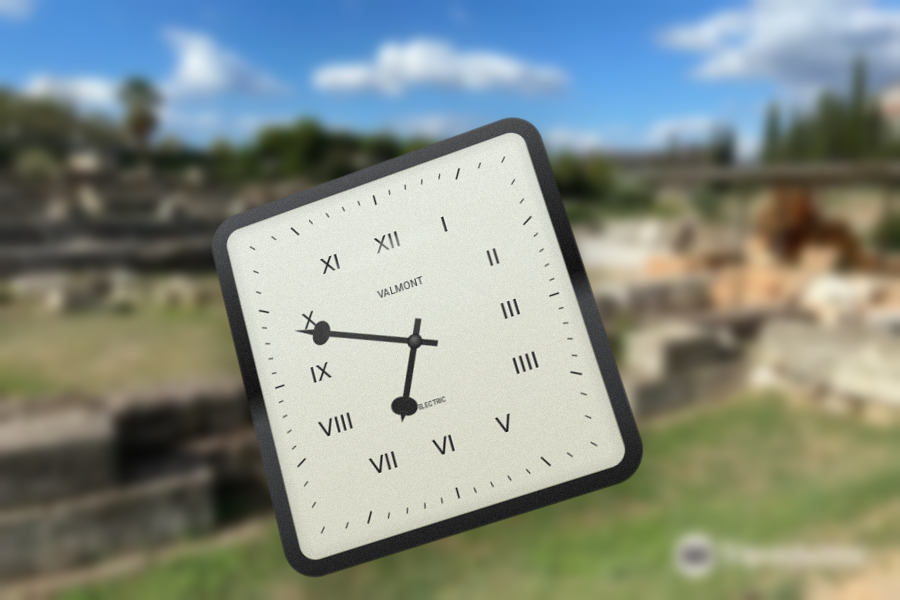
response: 6 h 49 min
